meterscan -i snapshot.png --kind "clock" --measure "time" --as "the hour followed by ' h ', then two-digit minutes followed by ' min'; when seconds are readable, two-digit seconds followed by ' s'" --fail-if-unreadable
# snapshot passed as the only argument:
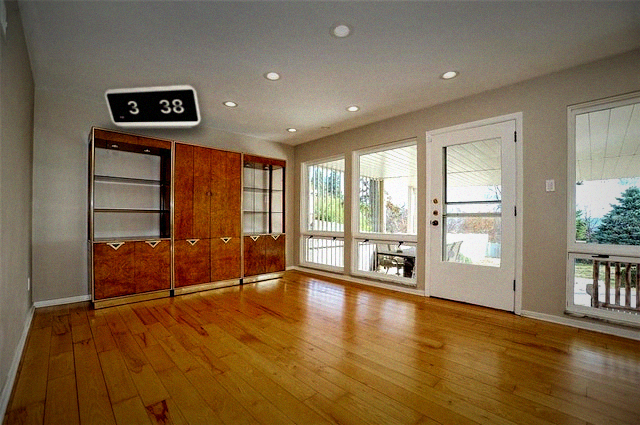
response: 3 h 38 min
